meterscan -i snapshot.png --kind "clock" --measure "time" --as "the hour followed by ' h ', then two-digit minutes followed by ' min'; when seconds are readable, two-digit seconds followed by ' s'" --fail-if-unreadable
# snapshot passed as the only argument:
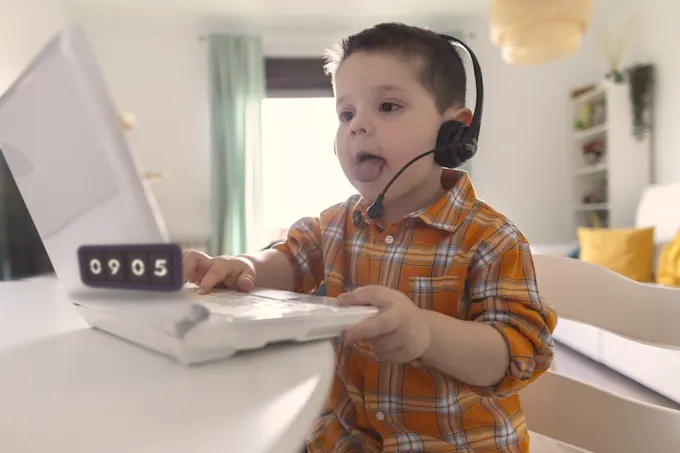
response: 9 h 05 min
